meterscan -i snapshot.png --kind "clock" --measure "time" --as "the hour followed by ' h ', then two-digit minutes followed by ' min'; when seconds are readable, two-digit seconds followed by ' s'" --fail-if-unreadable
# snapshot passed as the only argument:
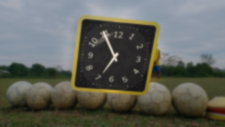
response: 6 h 55 min
